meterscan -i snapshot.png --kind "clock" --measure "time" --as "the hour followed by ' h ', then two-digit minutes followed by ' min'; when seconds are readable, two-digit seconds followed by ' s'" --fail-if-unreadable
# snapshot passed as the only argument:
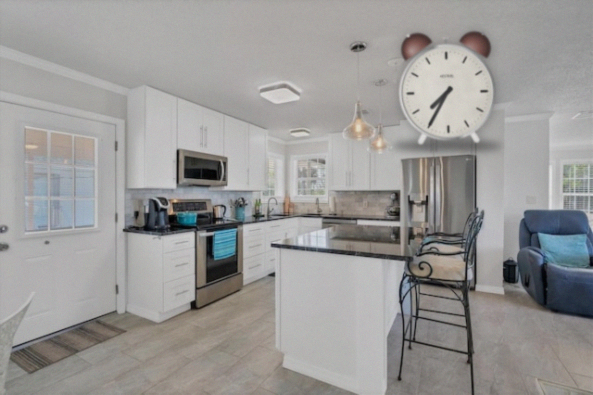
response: 7 h 35 min
